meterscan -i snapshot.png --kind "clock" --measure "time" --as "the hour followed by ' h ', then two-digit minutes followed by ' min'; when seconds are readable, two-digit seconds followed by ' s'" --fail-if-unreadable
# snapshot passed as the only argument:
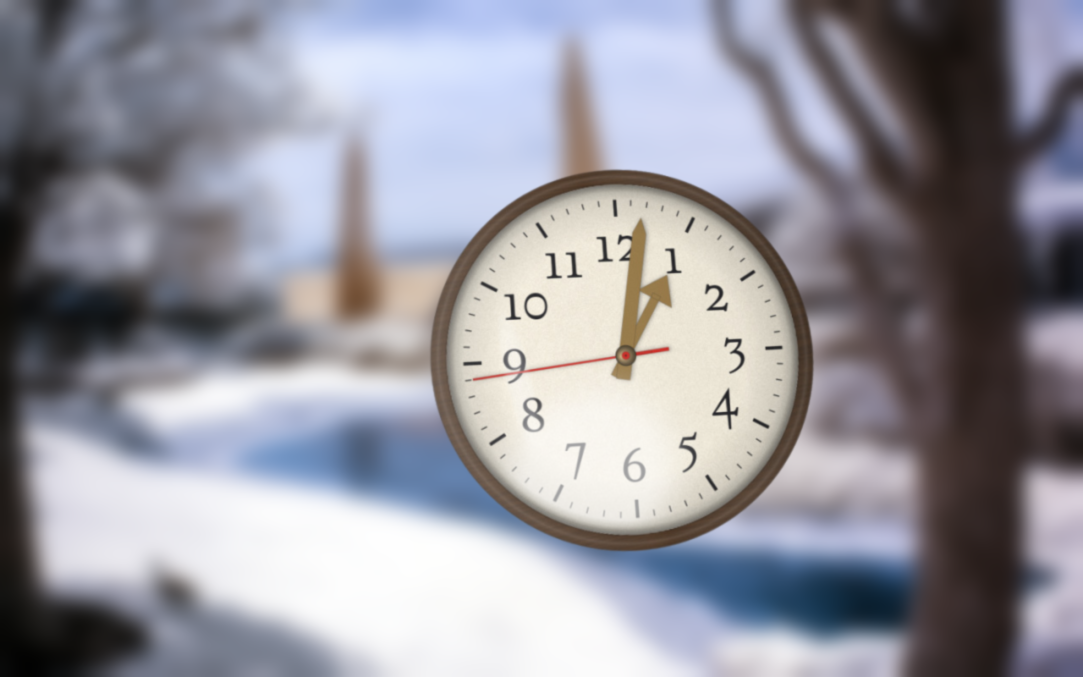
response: 1 h 01 min 44 s
